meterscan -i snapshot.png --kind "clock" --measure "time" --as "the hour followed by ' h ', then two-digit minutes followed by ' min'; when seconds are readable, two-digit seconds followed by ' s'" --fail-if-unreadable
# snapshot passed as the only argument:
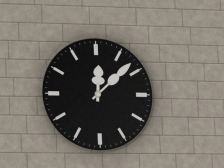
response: 12 h 08 min
